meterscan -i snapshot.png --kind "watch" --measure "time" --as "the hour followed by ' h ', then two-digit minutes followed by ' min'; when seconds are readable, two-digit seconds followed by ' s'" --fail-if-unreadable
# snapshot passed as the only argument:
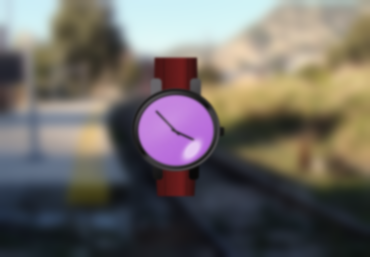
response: 3 h 53 min
